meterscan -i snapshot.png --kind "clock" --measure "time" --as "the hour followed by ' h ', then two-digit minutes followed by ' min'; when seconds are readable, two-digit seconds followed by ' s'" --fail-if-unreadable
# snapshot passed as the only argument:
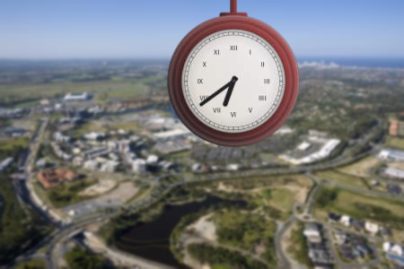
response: 6 h 39 min
